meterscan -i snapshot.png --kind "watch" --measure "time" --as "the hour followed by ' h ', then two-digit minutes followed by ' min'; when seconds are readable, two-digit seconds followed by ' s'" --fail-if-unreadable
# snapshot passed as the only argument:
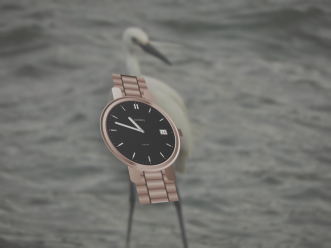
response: 10 h 48 min
